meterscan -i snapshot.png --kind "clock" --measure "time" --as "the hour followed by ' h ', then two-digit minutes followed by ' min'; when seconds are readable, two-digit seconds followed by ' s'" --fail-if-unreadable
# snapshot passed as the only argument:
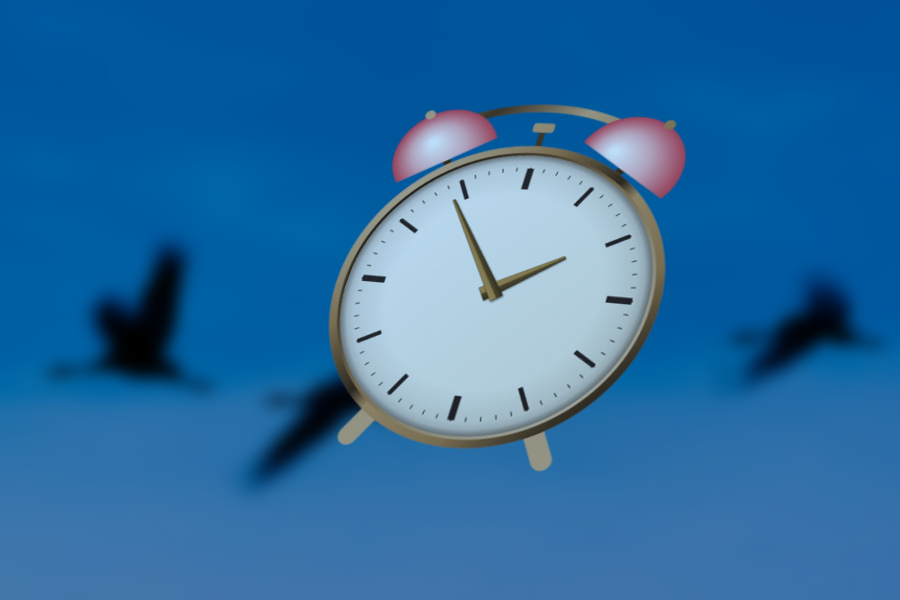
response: 1 h 54 min
